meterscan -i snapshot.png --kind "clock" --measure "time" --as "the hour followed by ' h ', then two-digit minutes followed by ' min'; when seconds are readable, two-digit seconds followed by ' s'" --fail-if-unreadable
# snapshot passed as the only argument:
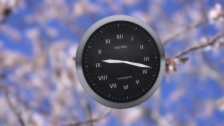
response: 9 h 18 min
